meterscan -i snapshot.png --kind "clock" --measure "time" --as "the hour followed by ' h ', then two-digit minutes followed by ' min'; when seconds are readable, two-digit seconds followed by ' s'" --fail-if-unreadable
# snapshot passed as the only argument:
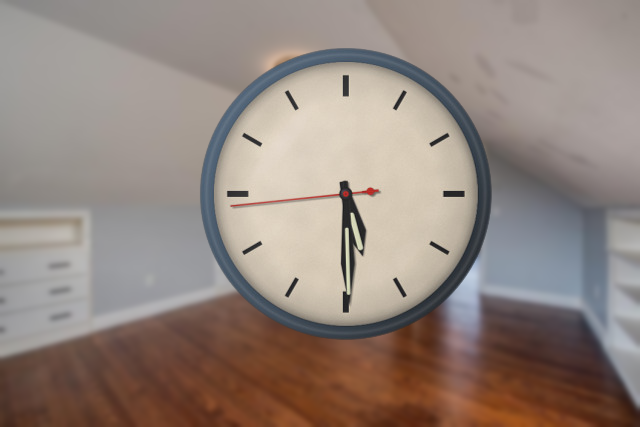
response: 5 h 29 min 44 s
